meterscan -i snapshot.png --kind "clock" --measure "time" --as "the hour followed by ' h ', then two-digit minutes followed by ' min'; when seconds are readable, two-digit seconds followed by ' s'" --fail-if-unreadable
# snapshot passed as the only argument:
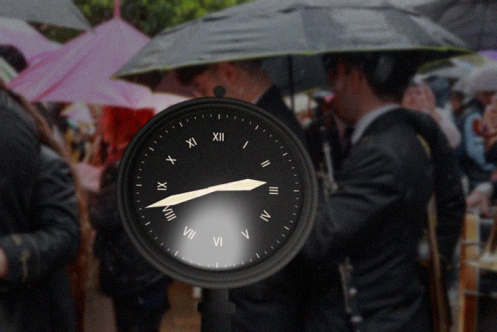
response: 2 h 42 min
